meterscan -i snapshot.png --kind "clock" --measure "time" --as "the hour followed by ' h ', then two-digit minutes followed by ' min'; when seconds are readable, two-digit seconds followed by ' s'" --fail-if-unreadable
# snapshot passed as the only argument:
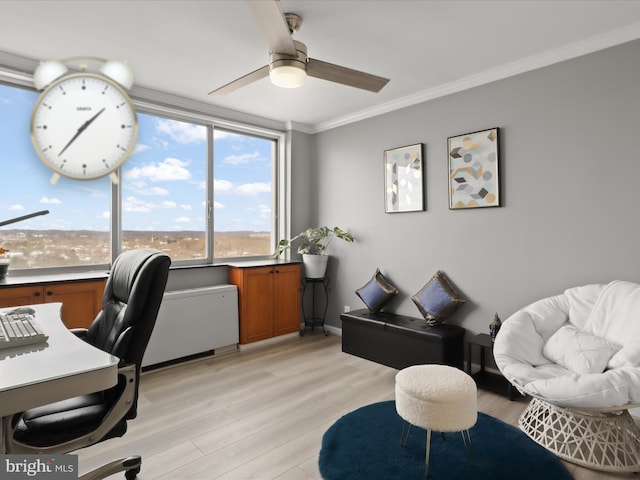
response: 1 h 37 min
